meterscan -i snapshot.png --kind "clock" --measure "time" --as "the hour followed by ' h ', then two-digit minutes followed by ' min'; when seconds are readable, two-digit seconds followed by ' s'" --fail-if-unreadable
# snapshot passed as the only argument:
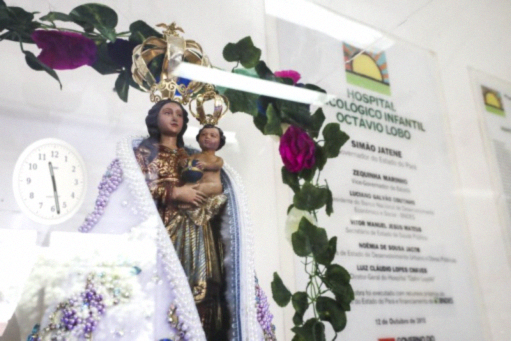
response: 11 h 28 min
